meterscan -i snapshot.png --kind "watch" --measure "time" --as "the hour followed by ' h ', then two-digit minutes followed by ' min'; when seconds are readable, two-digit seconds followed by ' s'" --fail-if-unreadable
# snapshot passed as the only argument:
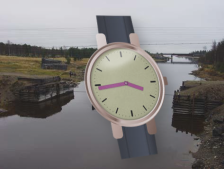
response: 3 h 44 min
